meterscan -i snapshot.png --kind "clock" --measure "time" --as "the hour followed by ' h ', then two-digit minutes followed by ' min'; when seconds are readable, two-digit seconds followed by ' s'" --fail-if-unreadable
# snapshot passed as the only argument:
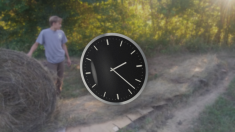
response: 2 h 23 min
